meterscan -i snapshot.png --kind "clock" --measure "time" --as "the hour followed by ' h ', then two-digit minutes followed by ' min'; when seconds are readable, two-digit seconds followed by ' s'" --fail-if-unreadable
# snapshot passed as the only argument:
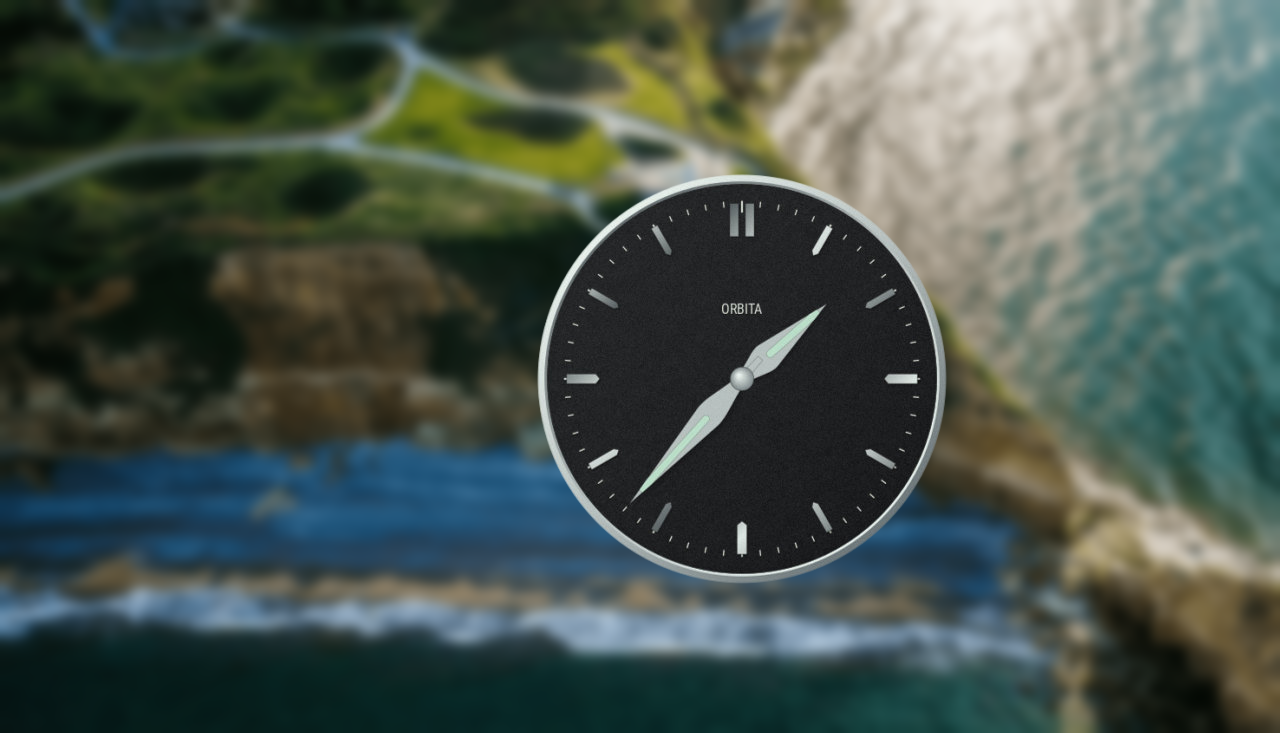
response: 1 h 37 min
